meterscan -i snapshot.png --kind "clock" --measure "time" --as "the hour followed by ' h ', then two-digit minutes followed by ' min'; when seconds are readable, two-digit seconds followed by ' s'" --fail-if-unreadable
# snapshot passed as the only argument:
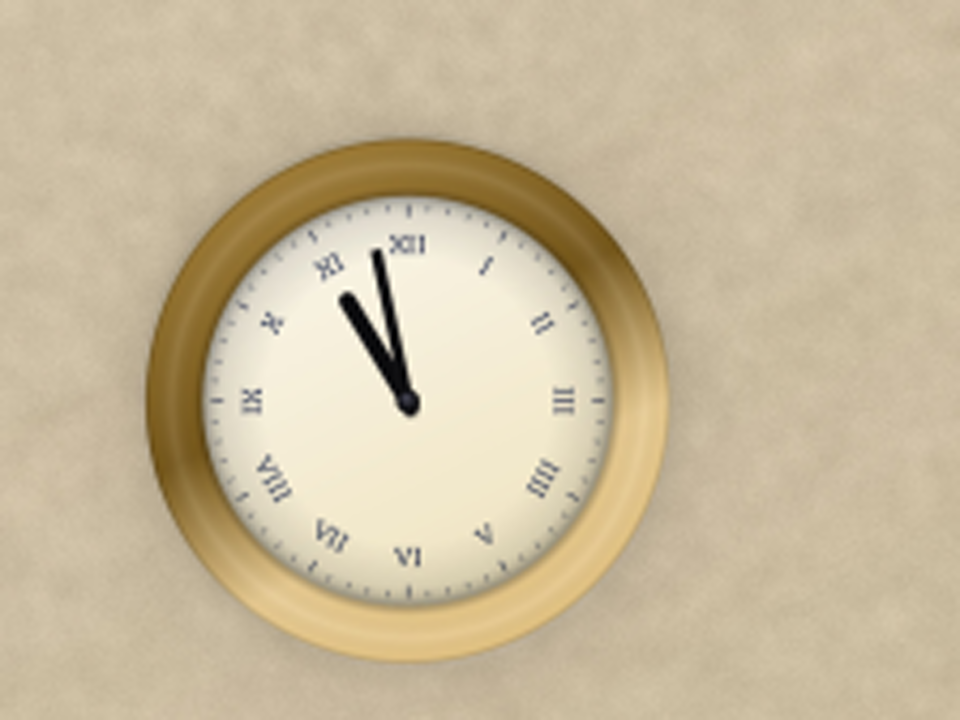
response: 10 h 58 min
